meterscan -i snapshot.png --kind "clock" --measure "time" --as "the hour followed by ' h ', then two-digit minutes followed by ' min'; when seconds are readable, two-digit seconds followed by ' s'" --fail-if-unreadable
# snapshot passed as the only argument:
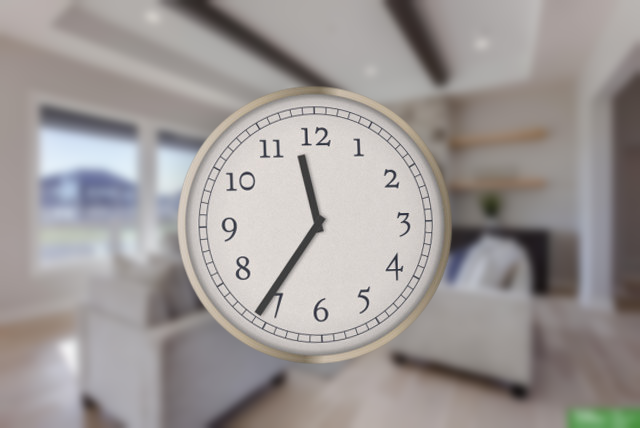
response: 11 h 36 min
